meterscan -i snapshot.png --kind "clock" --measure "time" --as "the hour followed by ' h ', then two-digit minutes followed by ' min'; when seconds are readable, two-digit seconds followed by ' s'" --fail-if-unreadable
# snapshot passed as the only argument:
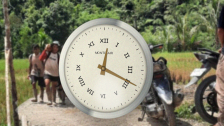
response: 12 h 19 min
